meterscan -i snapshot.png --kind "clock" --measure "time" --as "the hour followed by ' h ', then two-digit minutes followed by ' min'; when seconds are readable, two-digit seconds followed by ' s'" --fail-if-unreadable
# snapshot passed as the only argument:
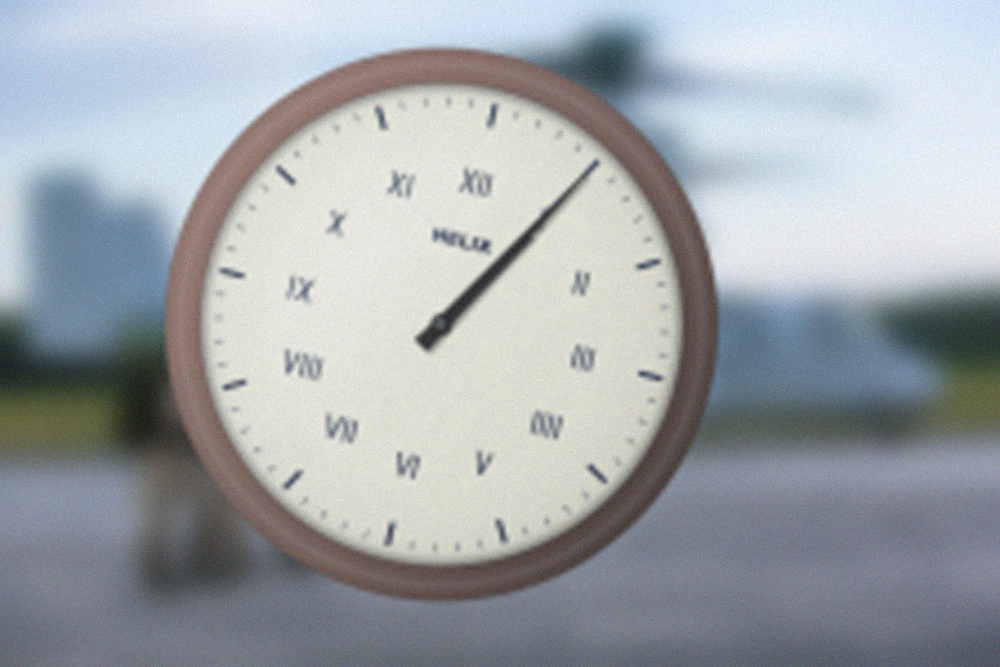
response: 1 h 05 min
